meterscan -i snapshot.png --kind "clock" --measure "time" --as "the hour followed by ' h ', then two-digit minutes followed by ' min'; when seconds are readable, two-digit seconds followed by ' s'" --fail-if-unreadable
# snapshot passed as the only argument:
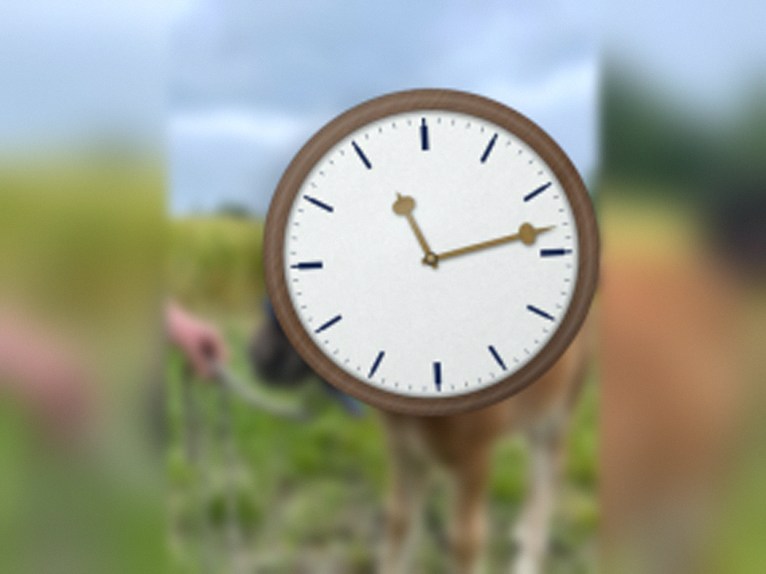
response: 11 h 13 min
